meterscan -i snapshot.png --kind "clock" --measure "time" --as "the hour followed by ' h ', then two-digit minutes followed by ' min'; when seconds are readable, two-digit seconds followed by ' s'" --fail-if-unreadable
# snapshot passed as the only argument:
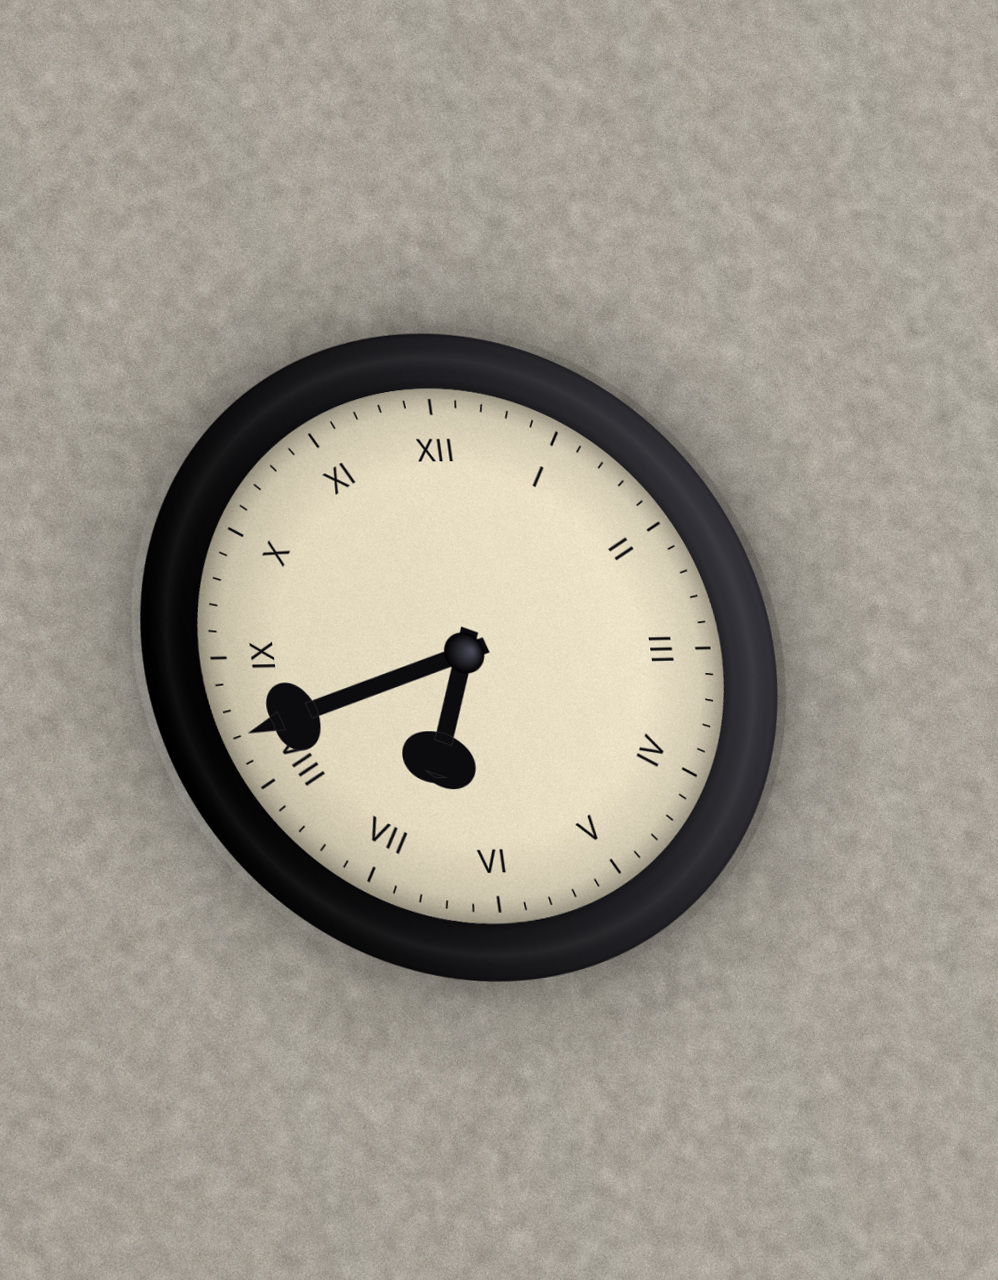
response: 6 h 42 min
